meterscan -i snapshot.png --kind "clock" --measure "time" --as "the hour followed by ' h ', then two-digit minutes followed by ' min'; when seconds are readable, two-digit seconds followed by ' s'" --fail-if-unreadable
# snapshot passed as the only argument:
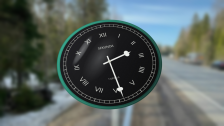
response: 2 h 29 min
